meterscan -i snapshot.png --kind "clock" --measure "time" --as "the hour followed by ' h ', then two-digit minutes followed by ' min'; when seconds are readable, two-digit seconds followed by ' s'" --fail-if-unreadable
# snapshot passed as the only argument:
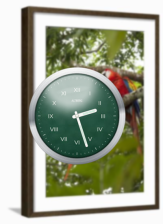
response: 2 h 27 min
